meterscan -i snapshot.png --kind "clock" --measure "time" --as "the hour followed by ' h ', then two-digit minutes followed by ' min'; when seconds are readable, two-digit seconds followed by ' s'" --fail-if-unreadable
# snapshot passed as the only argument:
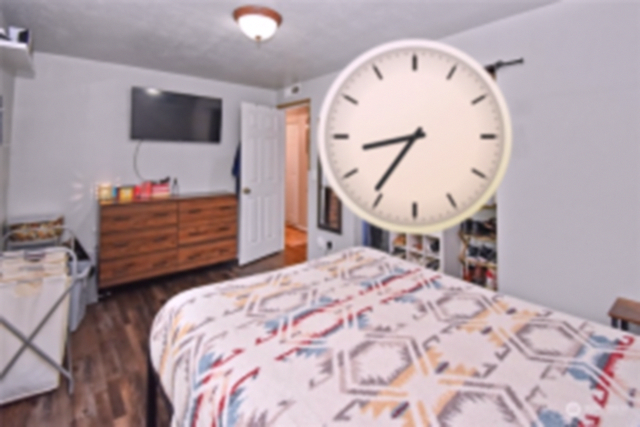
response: 8 h 36 min
